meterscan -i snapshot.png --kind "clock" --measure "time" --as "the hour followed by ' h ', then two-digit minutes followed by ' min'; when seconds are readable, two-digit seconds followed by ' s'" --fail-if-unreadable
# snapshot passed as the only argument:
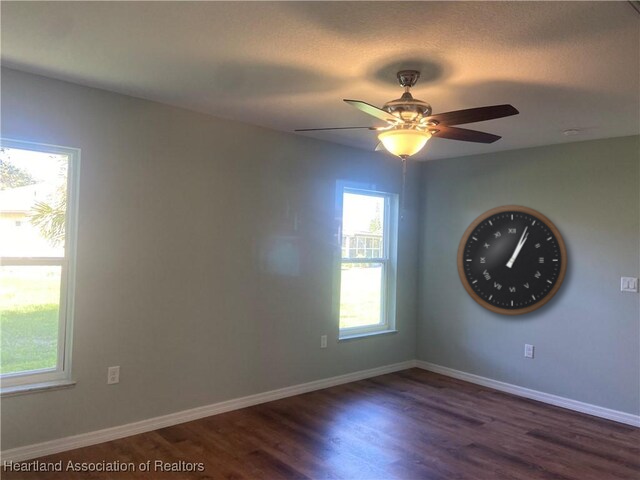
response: 1 h 04 min
